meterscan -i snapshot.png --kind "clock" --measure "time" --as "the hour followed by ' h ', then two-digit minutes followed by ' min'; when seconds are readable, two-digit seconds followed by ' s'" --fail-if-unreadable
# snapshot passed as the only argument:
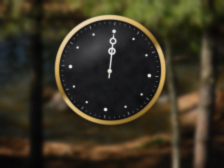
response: 12 h 00 min
